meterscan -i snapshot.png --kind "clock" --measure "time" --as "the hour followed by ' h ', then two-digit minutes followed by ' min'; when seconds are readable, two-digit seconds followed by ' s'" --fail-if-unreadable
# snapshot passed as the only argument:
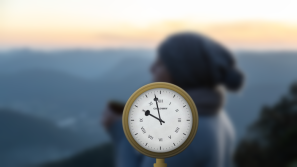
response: 9 h 58 min
